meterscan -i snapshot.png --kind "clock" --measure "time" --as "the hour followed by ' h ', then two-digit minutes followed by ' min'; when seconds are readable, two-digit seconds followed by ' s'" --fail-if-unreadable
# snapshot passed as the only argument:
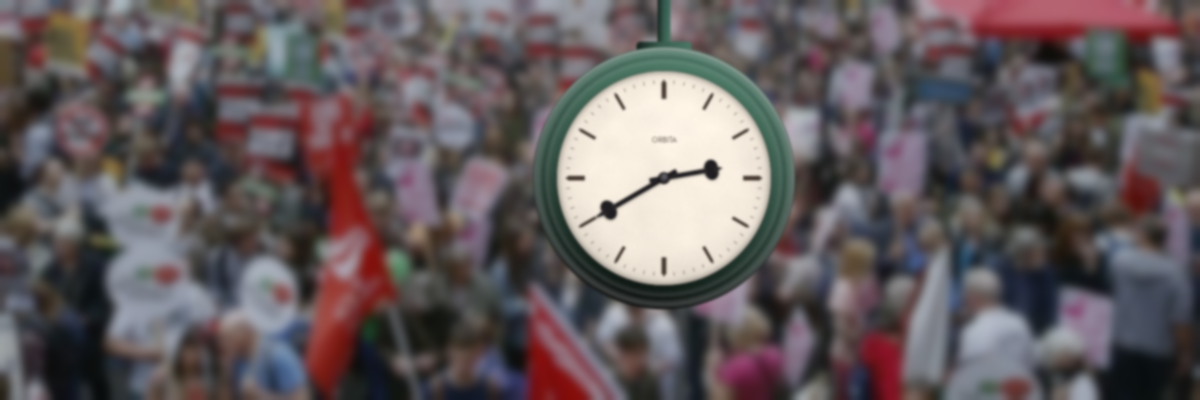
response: 2 h 40 min
